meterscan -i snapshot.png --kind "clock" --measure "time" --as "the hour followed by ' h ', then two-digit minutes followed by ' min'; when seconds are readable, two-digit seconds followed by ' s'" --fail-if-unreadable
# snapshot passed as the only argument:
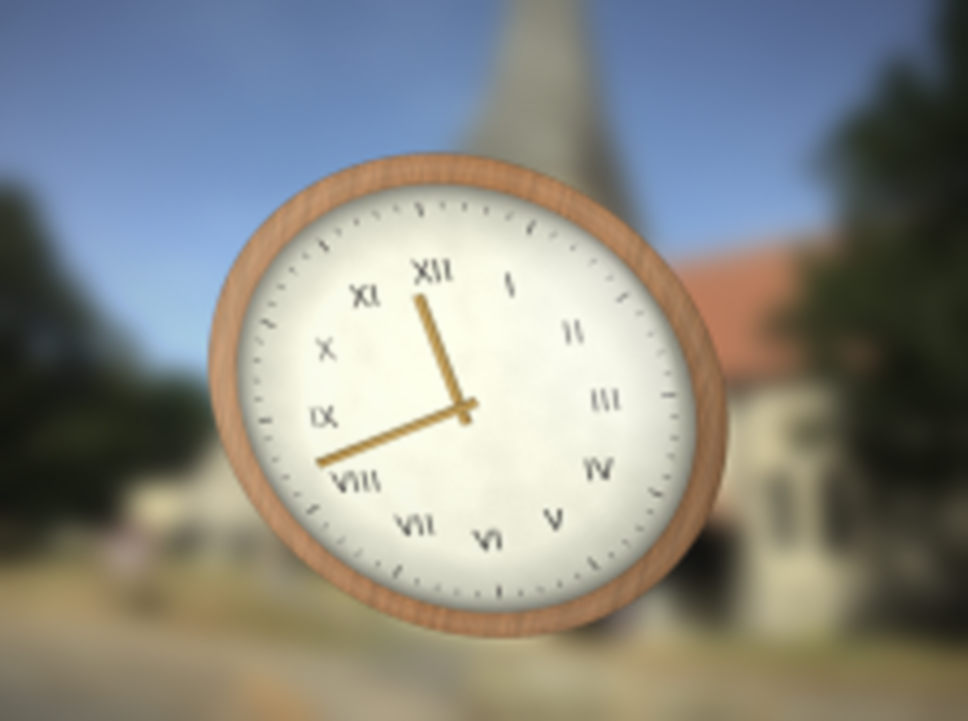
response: 11 h 42 min
